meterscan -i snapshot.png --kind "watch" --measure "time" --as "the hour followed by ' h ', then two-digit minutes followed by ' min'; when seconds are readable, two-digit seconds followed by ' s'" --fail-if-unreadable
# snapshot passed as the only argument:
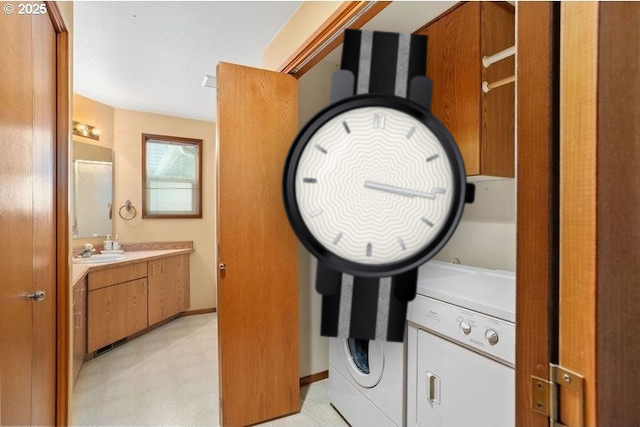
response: 3 h 16 min
